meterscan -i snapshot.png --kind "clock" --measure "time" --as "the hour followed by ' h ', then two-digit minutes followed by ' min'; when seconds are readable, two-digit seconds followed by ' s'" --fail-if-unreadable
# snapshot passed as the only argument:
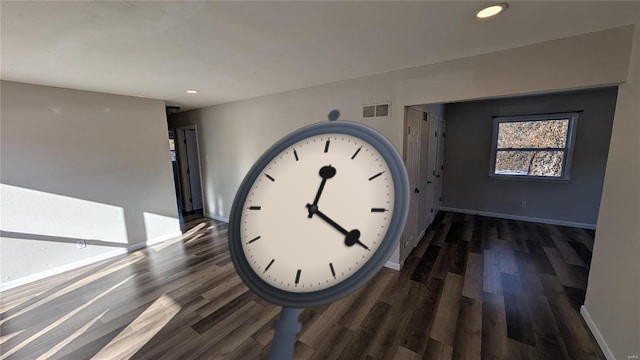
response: 12 h 20 min
